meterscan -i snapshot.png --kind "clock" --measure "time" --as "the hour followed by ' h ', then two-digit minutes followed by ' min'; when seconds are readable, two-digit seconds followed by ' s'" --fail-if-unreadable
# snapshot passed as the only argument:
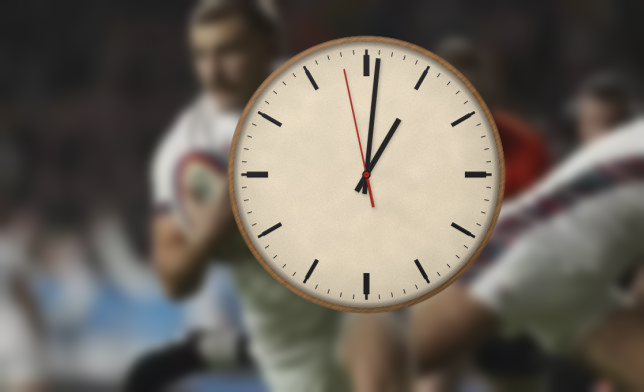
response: 1 h 00 min 58 s
